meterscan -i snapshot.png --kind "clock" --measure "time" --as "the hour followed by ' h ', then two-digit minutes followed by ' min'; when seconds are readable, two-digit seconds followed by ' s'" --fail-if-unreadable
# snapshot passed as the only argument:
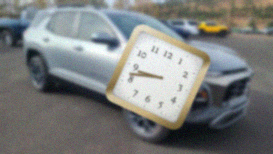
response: 8 h 42 min
